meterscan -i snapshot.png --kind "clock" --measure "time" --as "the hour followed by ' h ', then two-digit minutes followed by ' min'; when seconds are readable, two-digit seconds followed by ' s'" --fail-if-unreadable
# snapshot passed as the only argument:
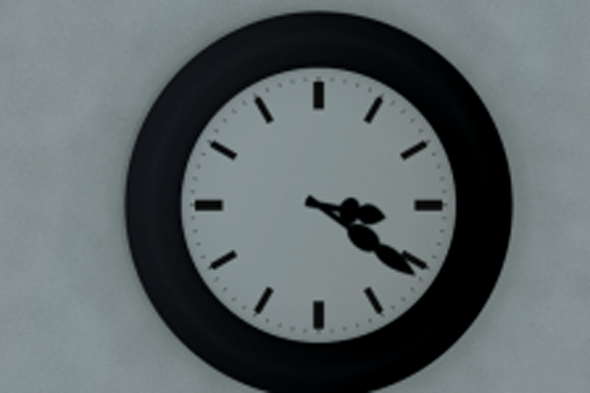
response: 3 h 21 min
